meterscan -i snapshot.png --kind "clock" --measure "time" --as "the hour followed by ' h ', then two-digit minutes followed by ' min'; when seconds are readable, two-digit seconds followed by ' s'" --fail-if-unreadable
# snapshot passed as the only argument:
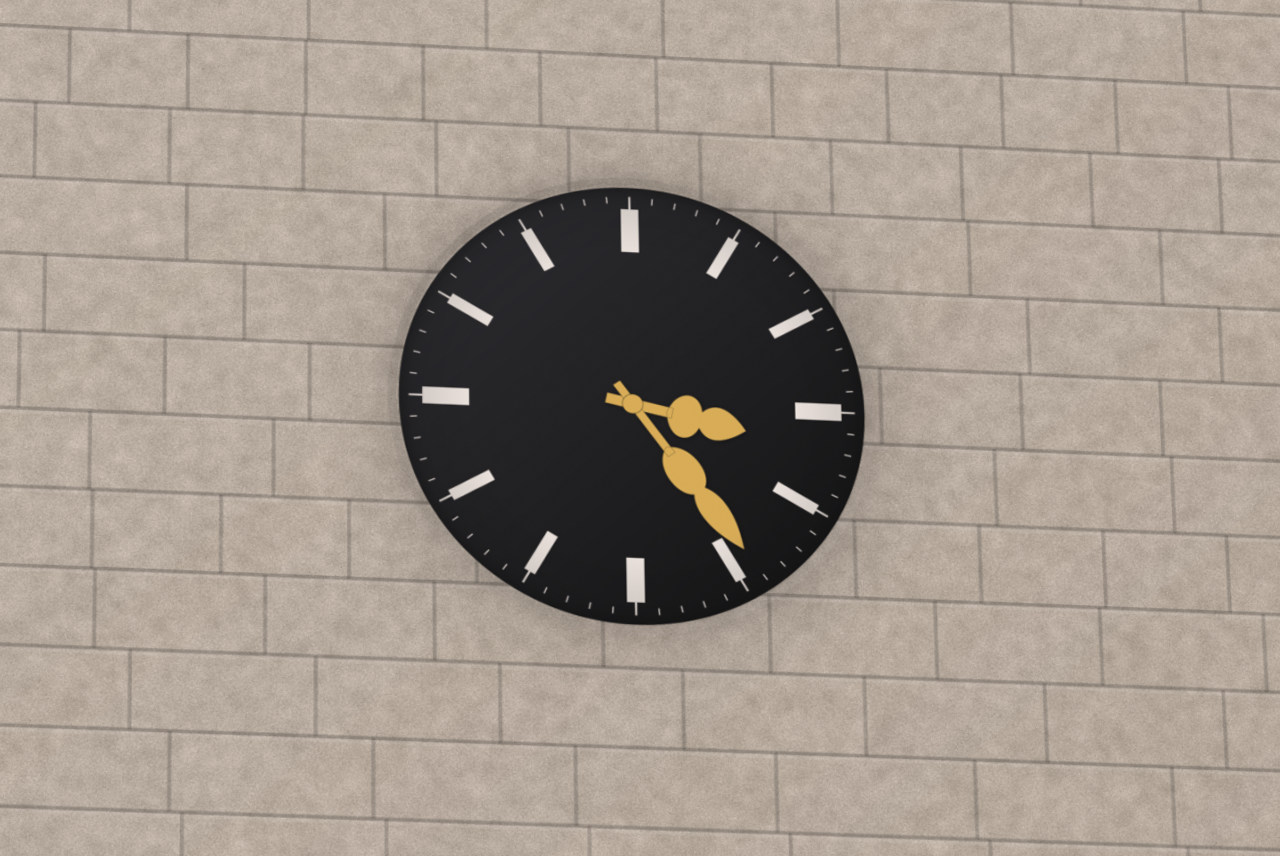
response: 3 h 24 min
